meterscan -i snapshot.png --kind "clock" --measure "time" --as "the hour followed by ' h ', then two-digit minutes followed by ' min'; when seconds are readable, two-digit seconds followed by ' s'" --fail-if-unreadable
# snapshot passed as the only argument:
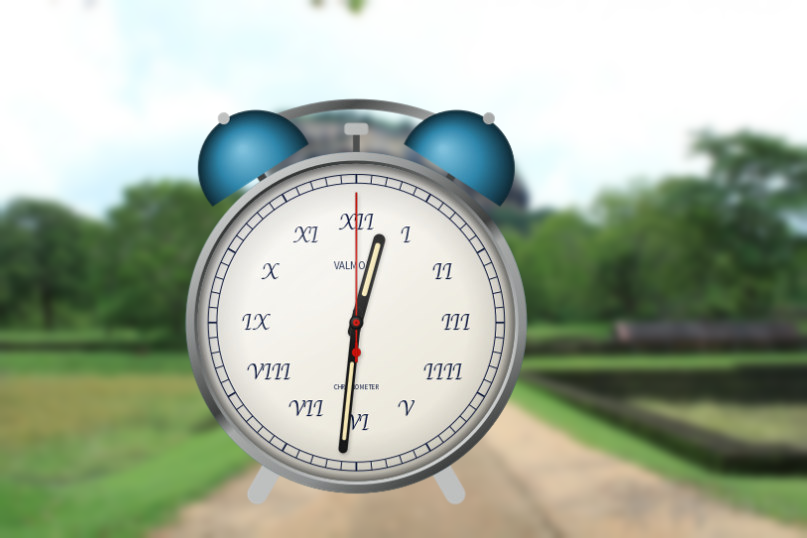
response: 12 h 31 min 00 s
